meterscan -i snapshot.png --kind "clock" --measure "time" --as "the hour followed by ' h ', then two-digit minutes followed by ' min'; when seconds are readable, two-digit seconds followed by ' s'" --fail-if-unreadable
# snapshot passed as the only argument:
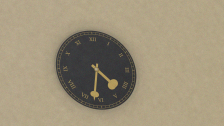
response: 4 h 32 min
